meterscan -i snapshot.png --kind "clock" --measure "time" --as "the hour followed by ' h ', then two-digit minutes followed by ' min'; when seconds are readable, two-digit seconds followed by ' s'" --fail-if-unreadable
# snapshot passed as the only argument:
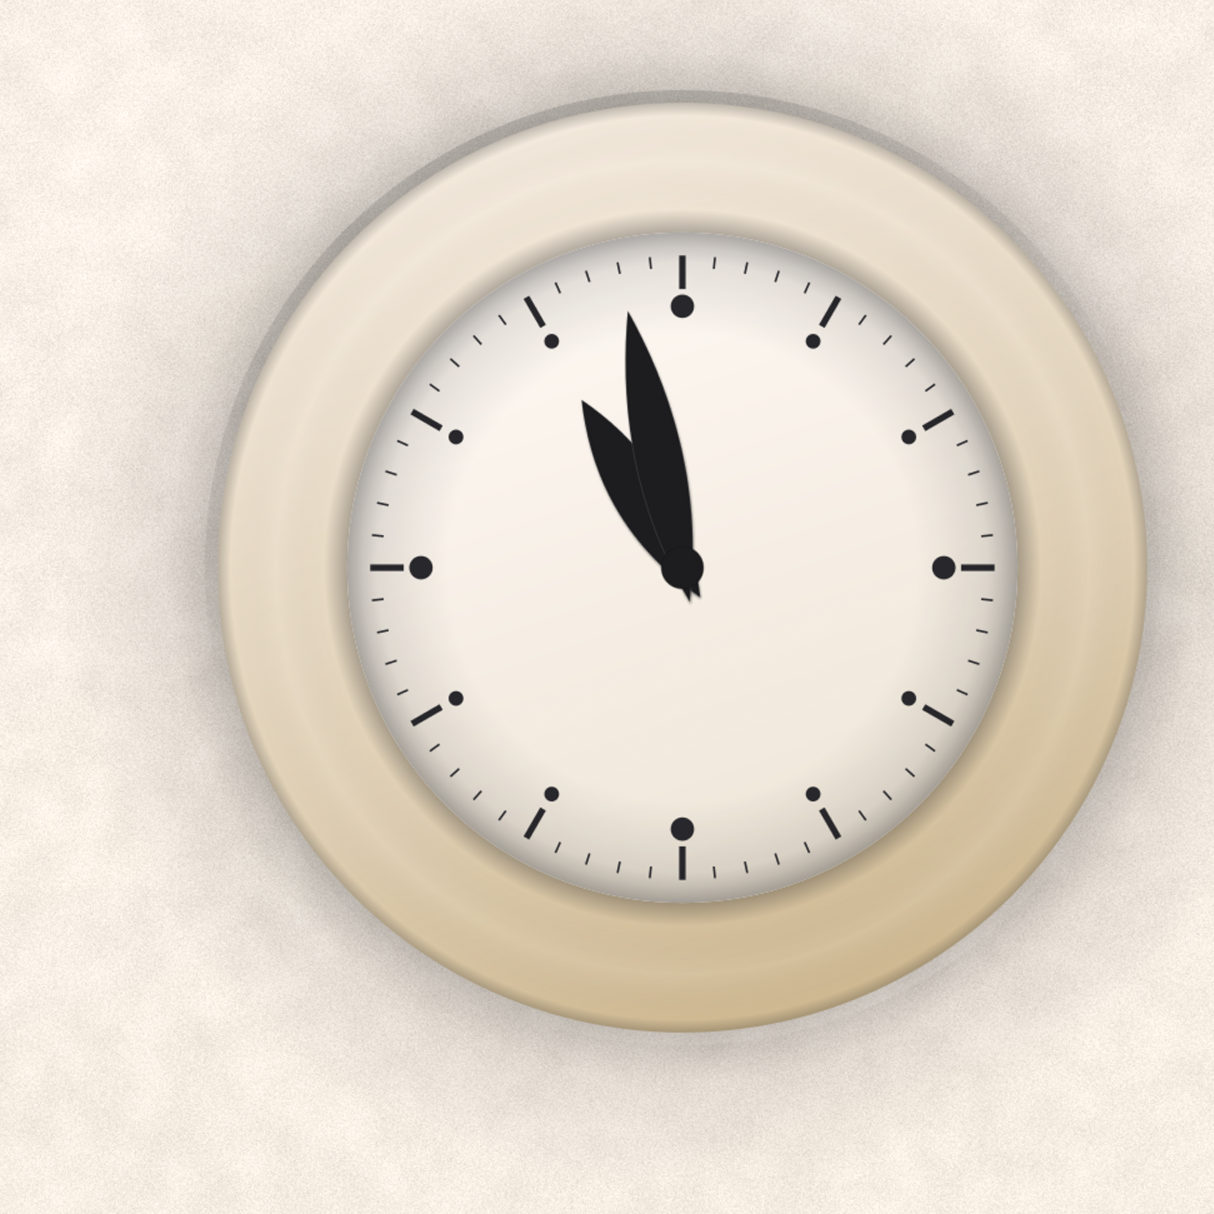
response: 10 h 58 min
